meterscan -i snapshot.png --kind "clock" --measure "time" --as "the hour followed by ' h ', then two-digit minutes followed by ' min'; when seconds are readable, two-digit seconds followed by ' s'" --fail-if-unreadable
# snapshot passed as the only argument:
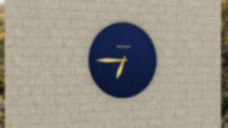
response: 6 h 45 min
